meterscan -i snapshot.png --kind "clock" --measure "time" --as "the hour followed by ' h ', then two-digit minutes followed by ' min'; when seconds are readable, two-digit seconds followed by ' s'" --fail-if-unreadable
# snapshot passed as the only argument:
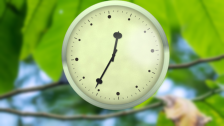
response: 12 h 36 min
